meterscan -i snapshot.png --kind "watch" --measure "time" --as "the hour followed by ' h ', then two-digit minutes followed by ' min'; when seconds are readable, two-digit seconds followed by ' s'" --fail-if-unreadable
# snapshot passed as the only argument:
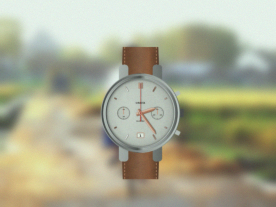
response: 2 h 24 min
